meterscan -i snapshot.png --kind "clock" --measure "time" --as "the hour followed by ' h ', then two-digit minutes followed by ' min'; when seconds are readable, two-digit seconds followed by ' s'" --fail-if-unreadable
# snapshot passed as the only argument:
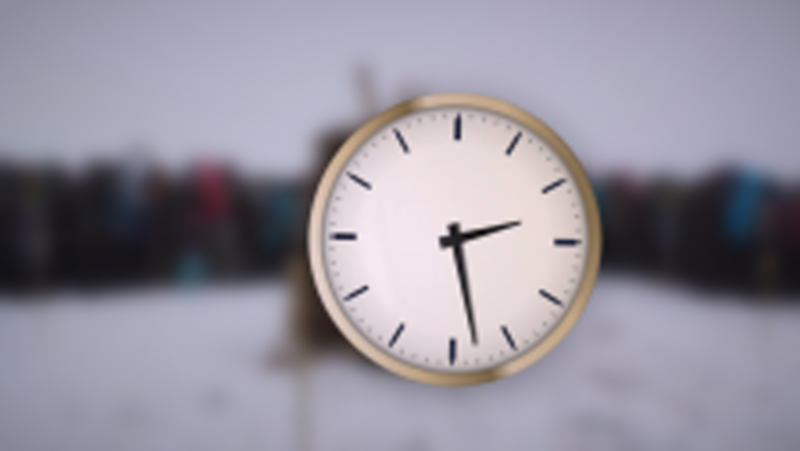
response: 2 h 28 min
